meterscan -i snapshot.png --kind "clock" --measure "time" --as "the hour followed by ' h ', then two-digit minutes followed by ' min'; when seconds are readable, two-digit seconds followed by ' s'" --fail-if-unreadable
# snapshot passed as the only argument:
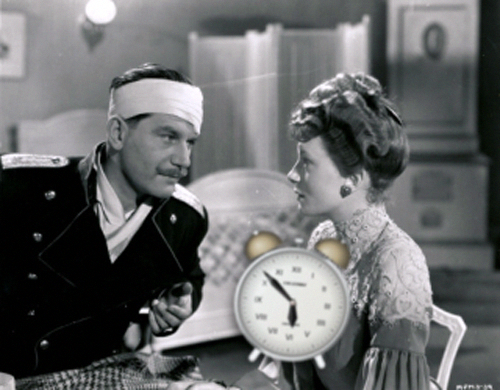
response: 5 h 52 min
